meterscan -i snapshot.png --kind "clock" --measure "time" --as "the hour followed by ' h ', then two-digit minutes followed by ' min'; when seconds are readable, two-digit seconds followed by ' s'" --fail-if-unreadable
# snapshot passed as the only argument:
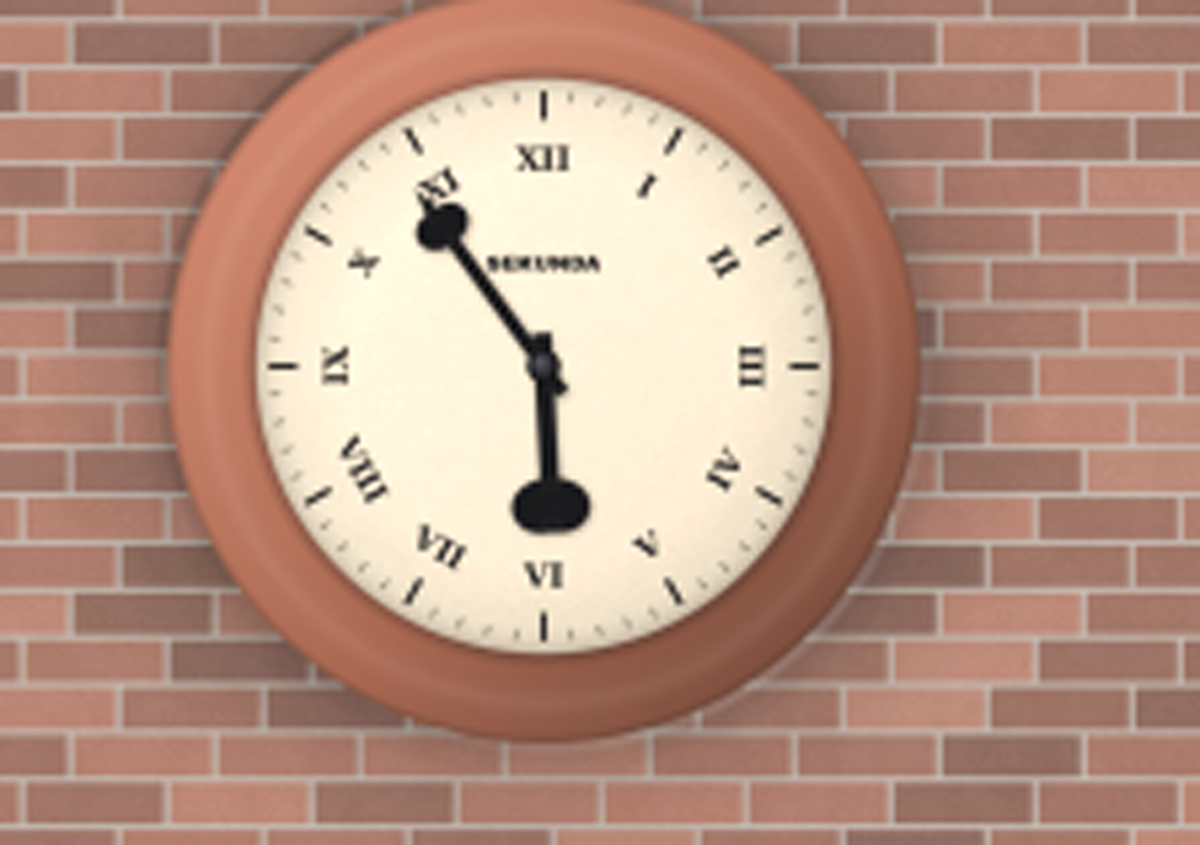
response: 5 h 54 min
